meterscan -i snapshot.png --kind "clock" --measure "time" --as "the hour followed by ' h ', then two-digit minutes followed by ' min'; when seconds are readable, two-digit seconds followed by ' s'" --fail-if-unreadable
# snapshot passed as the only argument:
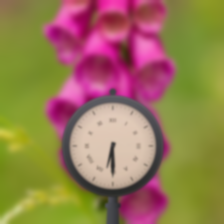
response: 6 h 30 min
